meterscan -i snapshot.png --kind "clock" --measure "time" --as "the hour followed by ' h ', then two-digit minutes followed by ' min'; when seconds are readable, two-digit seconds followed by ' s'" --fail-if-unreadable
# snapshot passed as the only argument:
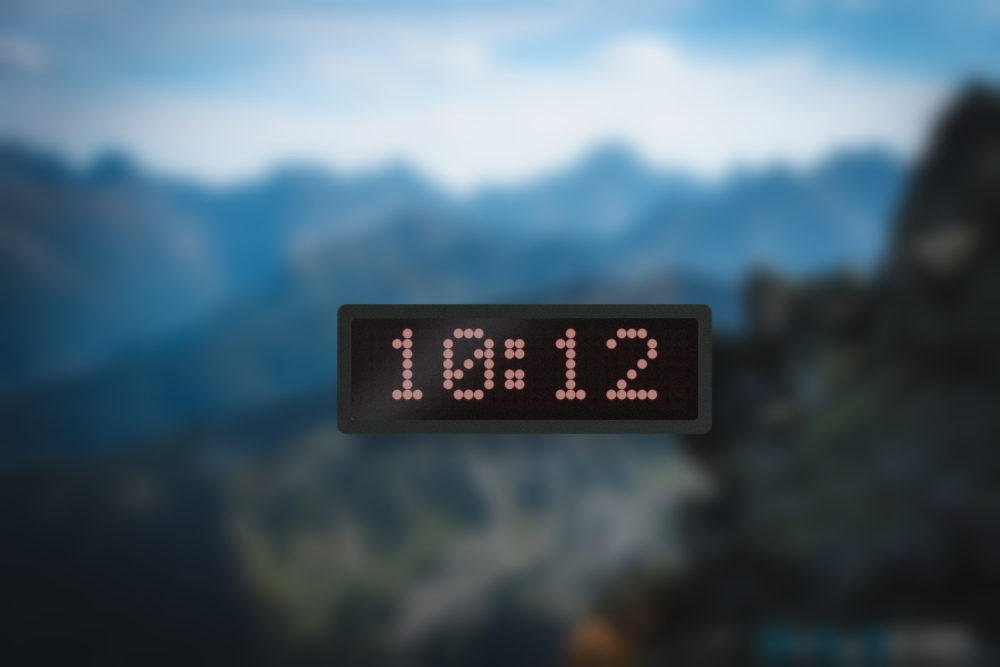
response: 10 h 12 min
